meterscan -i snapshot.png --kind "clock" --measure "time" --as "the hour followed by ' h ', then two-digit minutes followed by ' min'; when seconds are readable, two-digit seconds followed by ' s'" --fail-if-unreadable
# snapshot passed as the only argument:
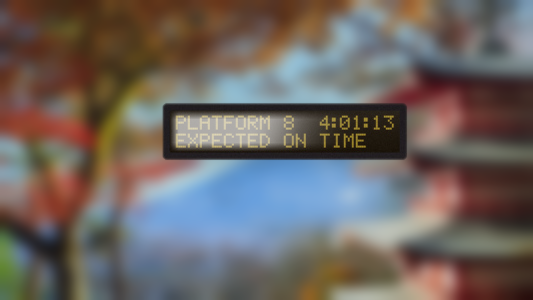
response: 4 h 01 min 13 s
